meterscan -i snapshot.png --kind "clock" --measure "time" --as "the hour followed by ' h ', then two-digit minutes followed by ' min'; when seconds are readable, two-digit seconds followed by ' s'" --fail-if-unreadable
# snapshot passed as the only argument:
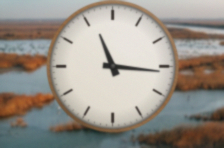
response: 11 h 16 min
